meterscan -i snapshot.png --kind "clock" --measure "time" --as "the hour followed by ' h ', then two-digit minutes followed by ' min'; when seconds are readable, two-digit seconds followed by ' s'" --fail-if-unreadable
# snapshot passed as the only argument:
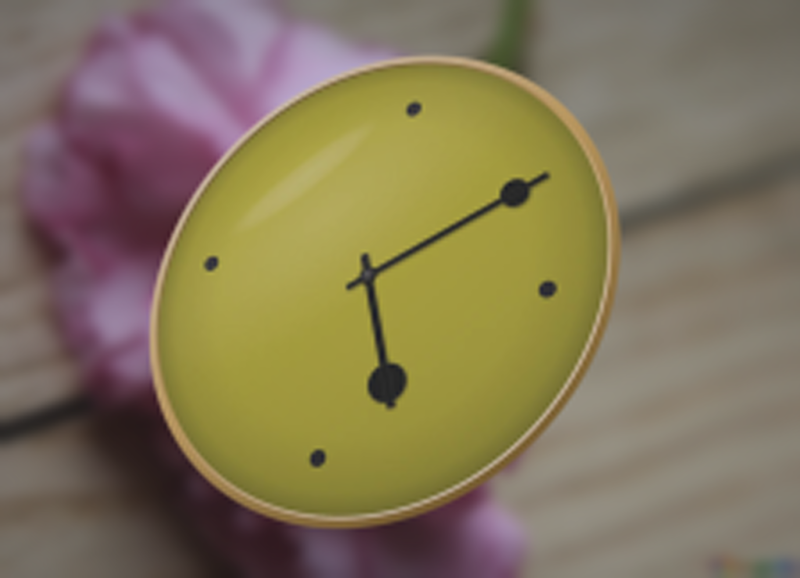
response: 5 h 09 min
